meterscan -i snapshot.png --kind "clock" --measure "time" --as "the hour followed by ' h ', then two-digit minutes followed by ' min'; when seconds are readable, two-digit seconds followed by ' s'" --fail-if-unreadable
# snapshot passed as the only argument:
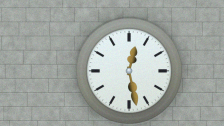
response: 12 h 28 min
